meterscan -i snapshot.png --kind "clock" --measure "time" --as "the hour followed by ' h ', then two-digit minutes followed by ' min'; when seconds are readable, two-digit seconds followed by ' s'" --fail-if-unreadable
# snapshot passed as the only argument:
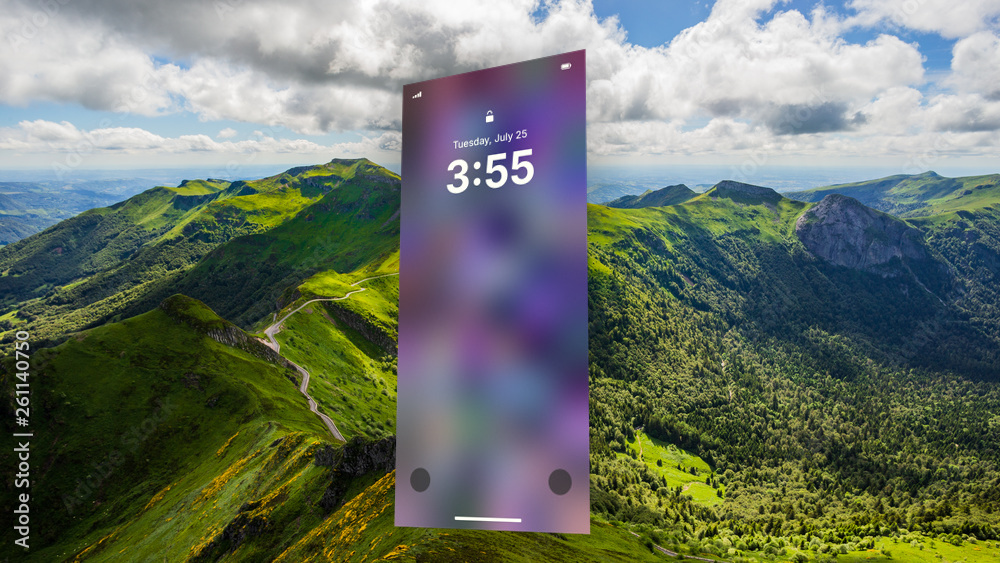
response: 3 h 55 min
